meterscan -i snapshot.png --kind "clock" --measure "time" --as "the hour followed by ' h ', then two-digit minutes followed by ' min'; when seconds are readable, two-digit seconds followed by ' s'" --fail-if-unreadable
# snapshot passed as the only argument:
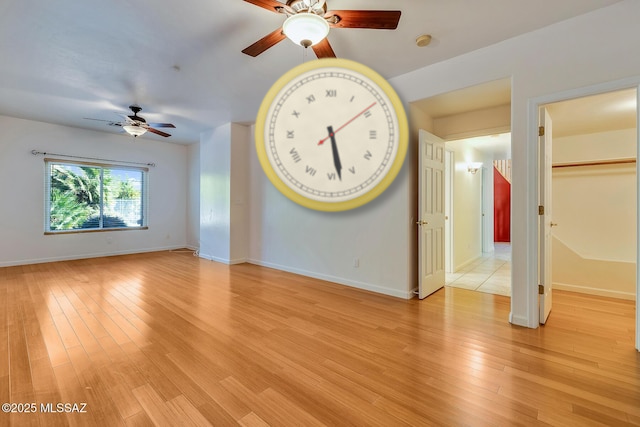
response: 5 h 28 min 09 s
